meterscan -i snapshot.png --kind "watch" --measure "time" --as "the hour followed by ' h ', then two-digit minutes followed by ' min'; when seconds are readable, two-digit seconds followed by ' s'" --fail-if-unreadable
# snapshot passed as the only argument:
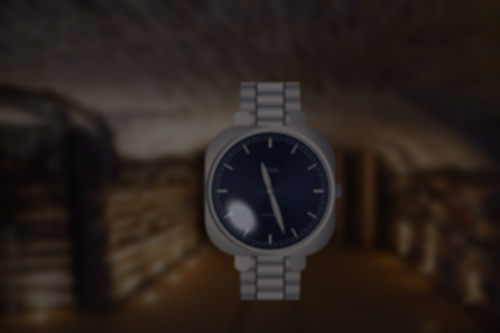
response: 11 h 27 min
